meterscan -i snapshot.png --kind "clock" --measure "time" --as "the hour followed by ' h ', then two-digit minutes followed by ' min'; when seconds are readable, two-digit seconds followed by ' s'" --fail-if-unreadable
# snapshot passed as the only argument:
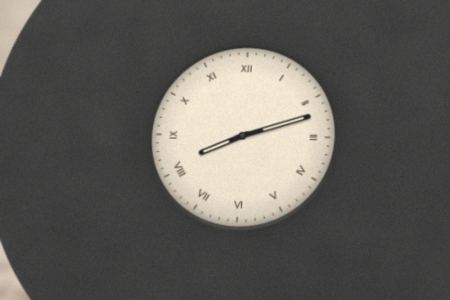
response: 8 h 12 min
